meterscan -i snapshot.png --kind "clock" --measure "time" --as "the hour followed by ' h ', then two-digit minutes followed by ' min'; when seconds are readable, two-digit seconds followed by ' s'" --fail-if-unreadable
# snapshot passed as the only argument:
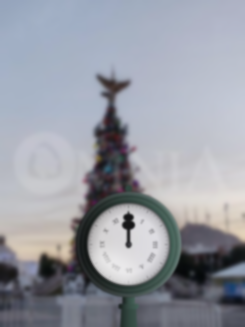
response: 12 h 00 min
